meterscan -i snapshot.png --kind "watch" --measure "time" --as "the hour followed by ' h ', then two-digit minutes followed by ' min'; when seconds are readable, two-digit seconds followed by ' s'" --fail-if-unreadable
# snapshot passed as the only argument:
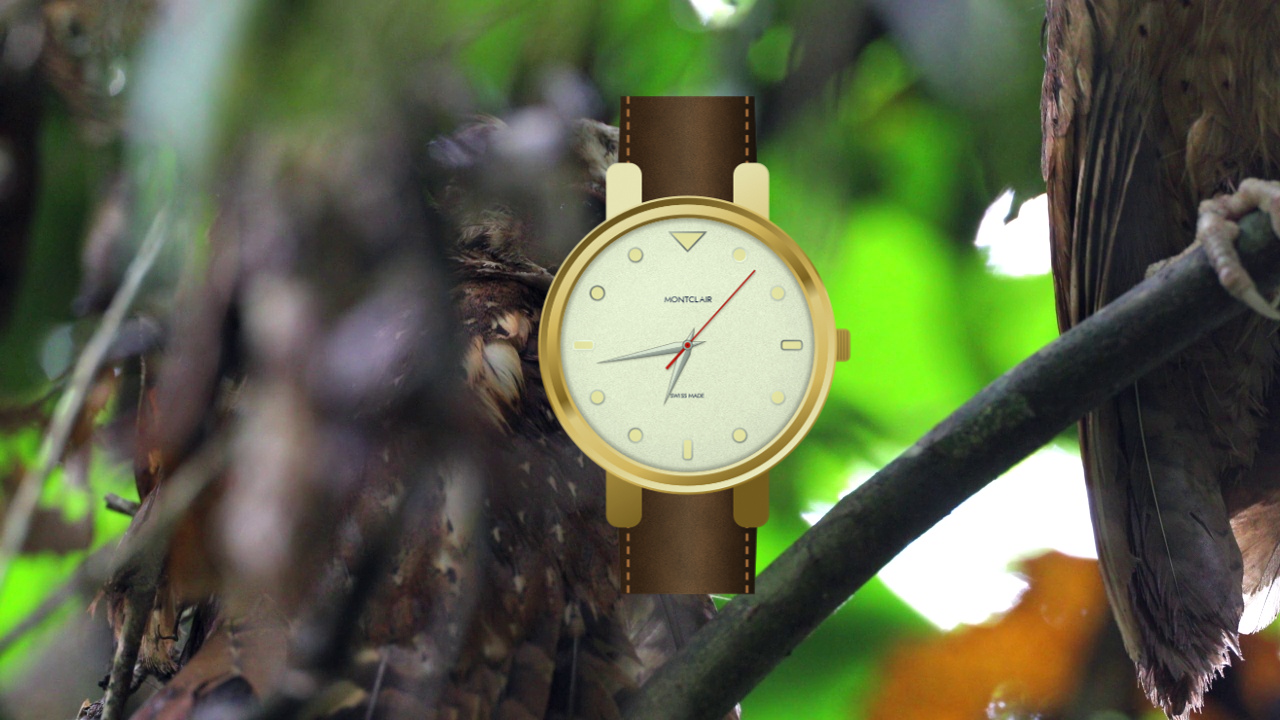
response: 6 h 43 min 07 s
